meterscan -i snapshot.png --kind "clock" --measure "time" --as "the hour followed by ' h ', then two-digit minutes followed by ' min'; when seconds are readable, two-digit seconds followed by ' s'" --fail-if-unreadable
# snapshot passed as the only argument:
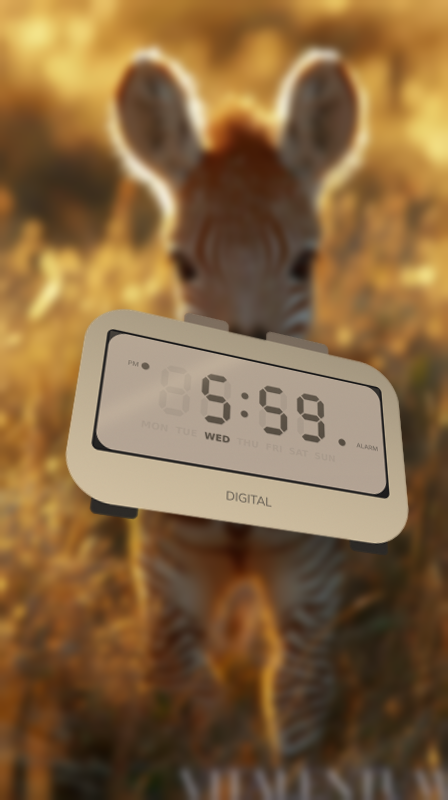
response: 5 h 59 min
